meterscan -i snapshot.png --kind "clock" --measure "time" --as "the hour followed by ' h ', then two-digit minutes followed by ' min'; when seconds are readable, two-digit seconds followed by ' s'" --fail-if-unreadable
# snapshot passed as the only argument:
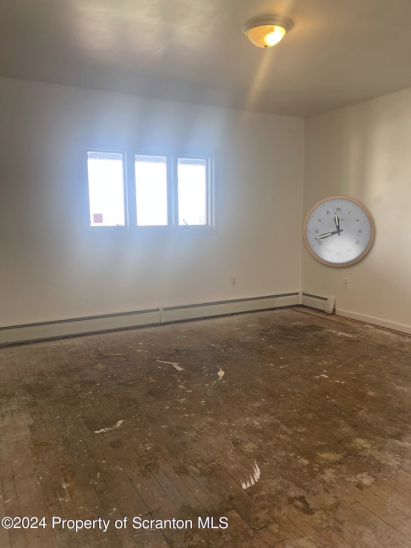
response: 11 h 42 min
